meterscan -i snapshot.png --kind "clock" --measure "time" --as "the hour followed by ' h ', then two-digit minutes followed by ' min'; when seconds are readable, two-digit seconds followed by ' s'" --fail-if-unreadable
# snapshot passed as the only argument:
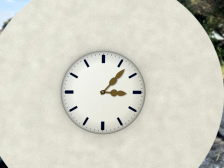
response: 3 h 07 min
